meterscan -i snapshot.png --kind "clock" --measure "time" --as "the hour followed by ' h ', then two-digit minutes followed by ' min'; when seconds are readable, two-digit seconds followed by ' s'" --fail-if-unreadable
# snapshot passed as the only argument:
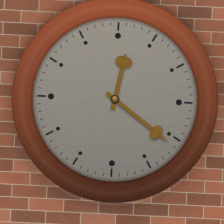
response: 12 h 21 min
